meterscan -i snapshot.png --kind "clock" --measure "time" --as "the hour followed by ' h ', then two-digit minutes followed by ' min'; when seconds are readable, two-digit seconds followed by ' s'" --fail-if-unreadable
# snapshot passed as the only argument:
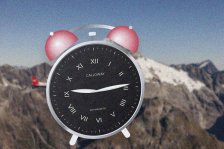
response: 9 h 14 min
